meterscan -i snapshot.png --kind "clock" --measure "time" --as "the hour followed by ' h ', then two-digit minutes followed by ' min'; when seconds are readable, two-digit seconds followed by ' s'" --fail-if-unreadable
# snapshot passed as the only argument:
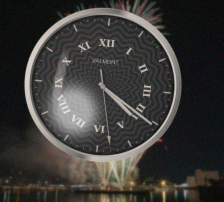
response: 4 h 20 min 28 s
